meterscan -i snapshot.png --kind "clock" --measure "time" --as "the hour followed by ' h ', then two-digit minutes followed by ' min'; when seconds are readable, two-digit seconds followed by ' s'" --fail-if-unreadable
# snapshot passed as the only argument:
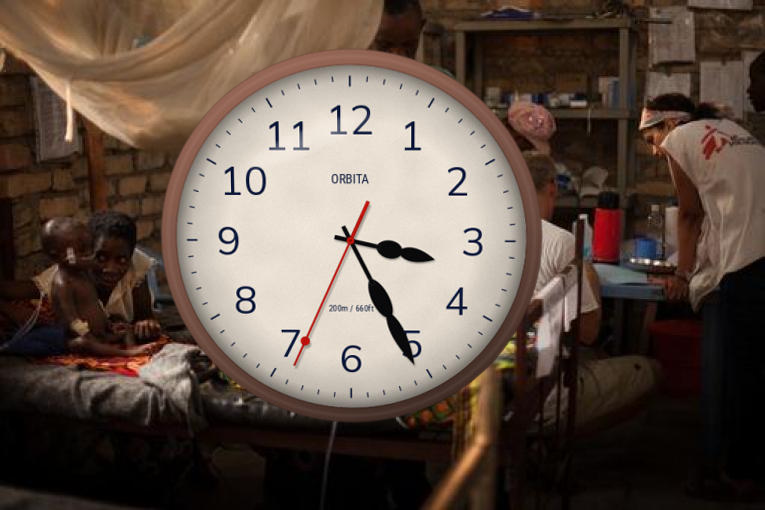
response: 3 h 25 min 34 s
